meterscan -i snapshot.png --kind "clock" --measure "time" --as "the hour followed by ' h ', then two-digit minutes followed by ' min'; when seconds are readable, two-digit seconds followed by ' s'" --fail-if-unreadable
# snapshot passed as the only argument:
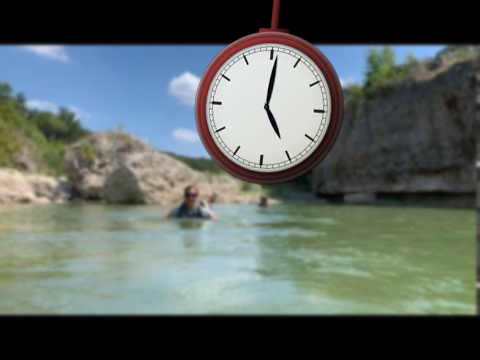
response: 5 h 01 min
